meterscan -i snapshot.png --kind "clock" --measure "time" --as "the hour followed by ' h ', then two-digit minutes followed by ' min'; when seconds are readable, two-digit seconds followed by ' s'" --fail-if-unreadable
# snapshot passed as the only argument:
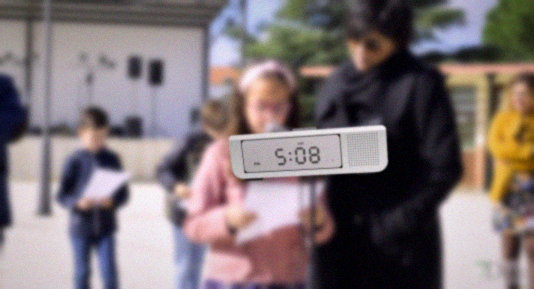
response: 5 h 08 min
